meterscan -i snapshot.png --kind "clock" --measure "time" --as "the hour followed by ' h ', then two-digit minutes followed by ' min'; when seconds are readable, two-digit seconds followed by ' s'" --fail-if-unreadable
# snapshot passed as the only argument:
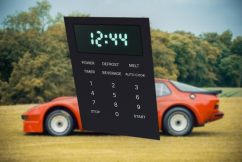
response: 12 h 44 min
